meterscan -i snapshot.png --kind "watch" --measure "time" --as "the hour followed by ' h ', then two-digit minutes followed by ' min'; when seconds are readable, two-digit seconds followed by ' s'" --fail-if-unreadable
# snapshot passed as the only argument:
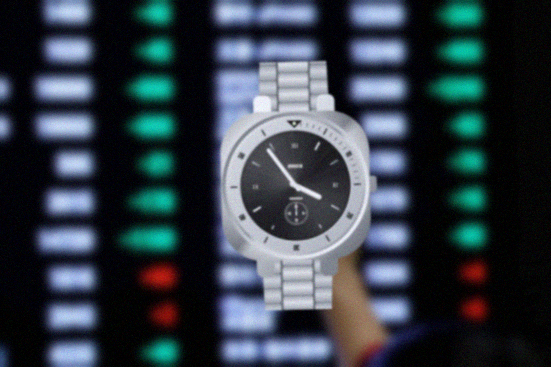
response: 3 h 54 min
